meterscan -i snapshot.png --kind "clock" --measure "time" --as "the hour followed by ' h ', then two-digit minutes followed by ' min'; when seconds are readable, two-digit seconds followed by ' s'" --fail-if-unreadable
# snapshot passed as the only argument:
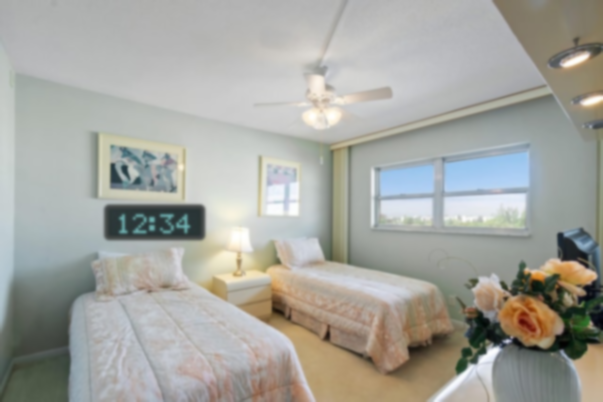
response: 12 h 34 min
